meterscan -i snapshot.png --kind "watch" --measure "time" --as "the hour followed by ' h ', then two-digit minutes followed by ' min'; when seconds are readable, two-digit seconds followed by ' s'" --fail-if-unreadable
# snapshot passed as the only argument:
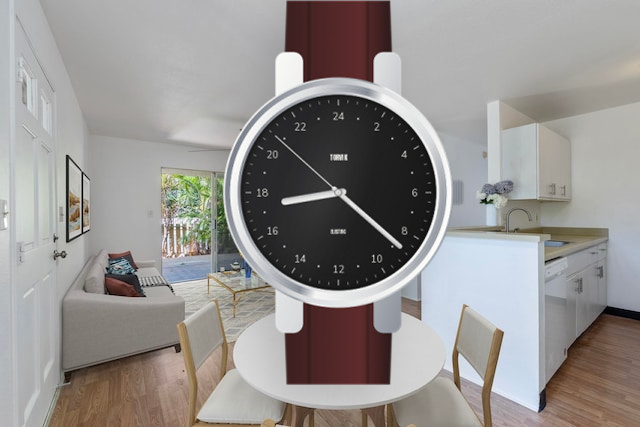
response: 17 h 21 min 52 s
